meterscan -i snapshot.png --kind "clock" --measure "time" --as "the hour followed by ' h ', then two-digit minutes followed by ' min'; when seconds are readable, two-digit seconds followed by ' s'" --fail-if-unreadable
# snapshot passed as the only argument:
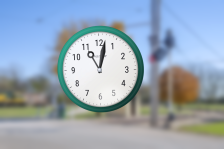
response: 11 h 02 min
